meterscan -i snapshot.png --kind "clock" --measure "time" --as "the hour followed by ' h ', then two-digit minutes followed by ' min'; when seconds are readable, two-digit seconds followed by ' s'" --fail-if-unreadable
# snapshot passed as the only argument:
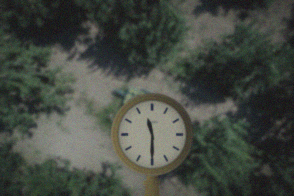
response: 11 h 30 min
